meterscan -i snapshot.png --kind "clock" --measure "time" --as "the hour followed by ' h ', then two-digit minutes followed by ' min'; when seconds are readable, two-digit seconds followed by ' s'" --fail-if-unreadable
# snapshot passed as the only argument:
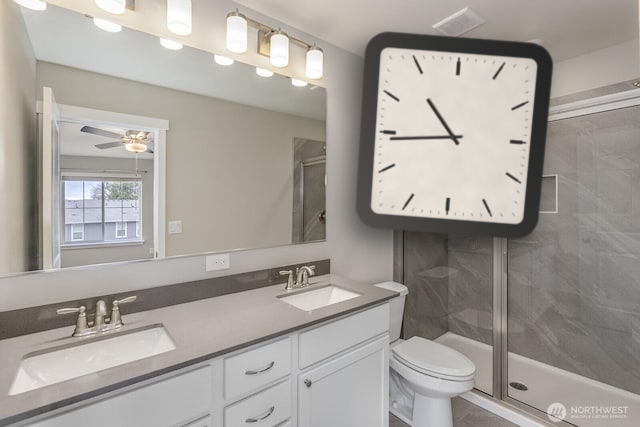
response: 10 h 44 min
